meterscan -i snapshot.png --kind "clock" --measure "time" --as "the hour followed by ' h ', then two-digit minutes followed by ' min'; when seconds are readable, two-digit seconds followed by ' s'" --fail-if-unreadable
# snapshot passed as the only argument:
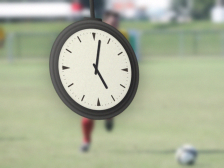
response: 5 h 02 min
